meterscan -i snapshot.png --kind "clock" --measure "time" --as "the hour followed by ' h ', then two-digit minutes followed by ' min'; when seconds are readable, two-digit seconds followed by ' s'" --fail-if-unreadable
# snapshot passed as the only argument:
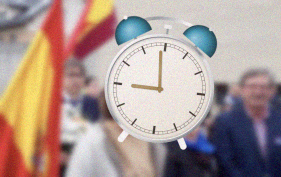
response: 8 h 59 min
